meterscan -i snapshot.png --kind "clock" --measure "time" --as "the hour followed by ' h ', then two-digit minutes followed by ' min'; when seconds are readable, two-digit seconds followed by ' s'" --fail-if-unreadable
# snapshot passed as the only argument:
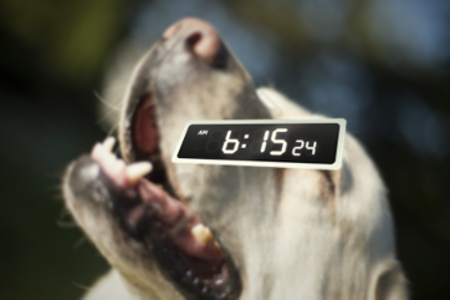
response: 6 h 15 min 24 s
